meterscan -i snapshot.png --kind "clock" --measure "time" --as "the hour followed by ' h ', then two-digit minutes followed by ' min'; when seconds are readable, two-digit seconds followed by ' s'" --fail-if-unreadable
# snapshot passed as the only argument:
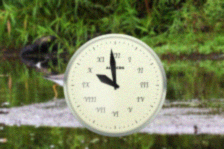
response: 9 h 59 min
